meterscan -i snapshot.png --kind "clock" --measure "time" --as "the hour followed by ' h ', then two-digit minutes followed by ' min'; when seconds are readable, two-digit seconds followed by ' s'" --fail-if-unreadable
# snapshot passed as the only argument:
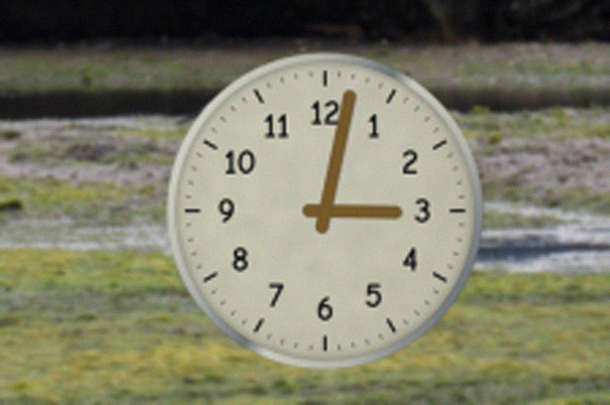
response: 3 h 02 min
